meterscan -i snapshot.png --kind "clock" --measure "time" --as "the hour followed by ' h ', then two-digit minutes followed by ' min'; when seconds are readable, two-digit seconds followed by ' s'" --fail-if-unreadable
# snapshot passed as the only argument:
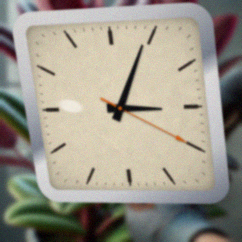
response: 3 h 04 min 20 s
